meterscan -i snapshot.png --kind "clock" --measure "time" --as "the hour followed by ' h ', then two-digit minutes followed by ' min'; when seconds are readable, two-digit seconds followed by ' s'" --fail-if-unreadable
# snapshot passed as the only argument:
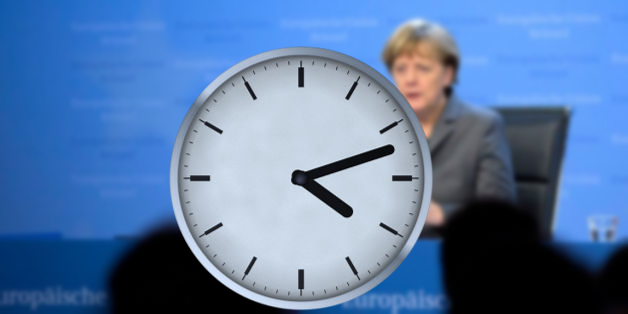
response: 4 h 12 min
